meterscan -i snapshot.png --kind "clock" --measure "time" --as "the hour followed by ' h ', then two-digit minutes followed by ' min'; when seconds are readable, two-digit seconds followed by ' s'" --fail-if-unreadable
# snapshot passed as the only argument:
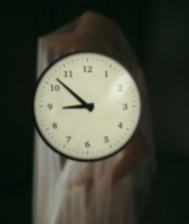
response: 8 h 52 min
